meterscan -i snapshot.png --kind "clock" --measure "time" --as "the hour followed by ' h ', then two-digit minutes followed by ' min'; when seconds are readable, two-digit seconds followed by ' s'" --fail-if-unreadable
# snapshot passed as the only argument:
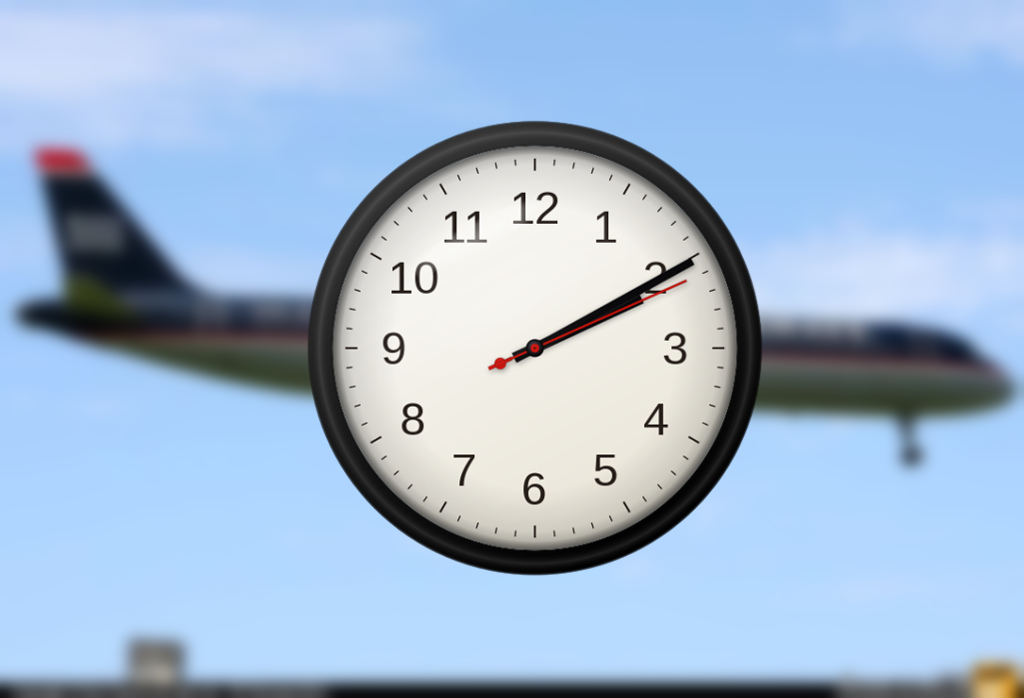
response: 2 h 10 min 11 s
